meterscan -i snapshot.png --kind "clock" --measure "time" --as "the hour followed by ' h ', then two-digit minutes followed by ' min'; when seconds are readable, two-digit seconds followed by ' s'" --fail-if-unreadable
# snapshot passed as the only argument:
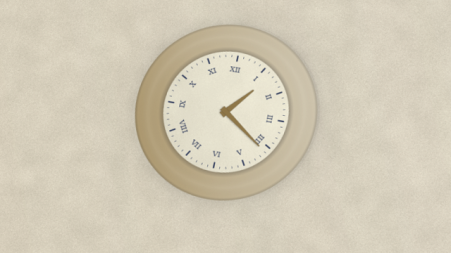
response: 1 h 21 min
